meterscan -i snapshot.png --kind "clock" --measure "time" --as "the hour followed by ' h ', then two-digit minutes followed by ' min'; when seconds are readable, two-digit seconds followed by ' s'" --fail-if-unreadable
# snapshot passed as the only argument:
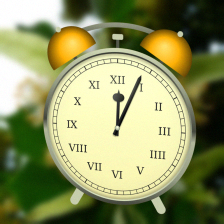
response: 12 h 04 min
